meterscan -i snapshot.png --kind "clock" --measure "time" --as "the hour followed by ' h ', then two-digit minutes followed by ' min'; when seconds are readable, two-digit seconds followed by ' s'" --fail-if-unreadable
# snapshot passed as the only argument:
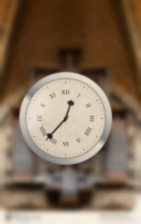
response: 12 h 37 min
